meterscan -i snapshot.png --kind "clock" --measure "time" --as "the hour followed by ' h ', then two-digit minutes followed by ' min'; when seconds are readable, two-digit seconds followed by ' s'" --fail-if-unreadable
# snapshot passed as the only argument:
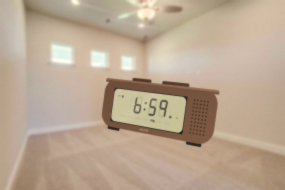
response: 6 h 59 min
